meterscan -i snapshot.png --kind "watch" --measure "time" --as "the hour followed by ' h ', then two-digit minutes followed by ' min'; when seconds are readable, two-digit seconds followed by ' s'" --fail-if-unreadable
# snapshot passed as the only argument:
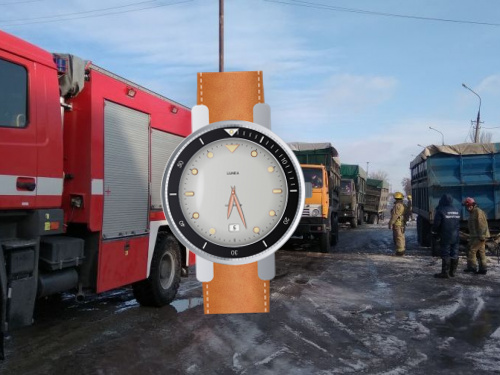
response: 6 h 27 min
